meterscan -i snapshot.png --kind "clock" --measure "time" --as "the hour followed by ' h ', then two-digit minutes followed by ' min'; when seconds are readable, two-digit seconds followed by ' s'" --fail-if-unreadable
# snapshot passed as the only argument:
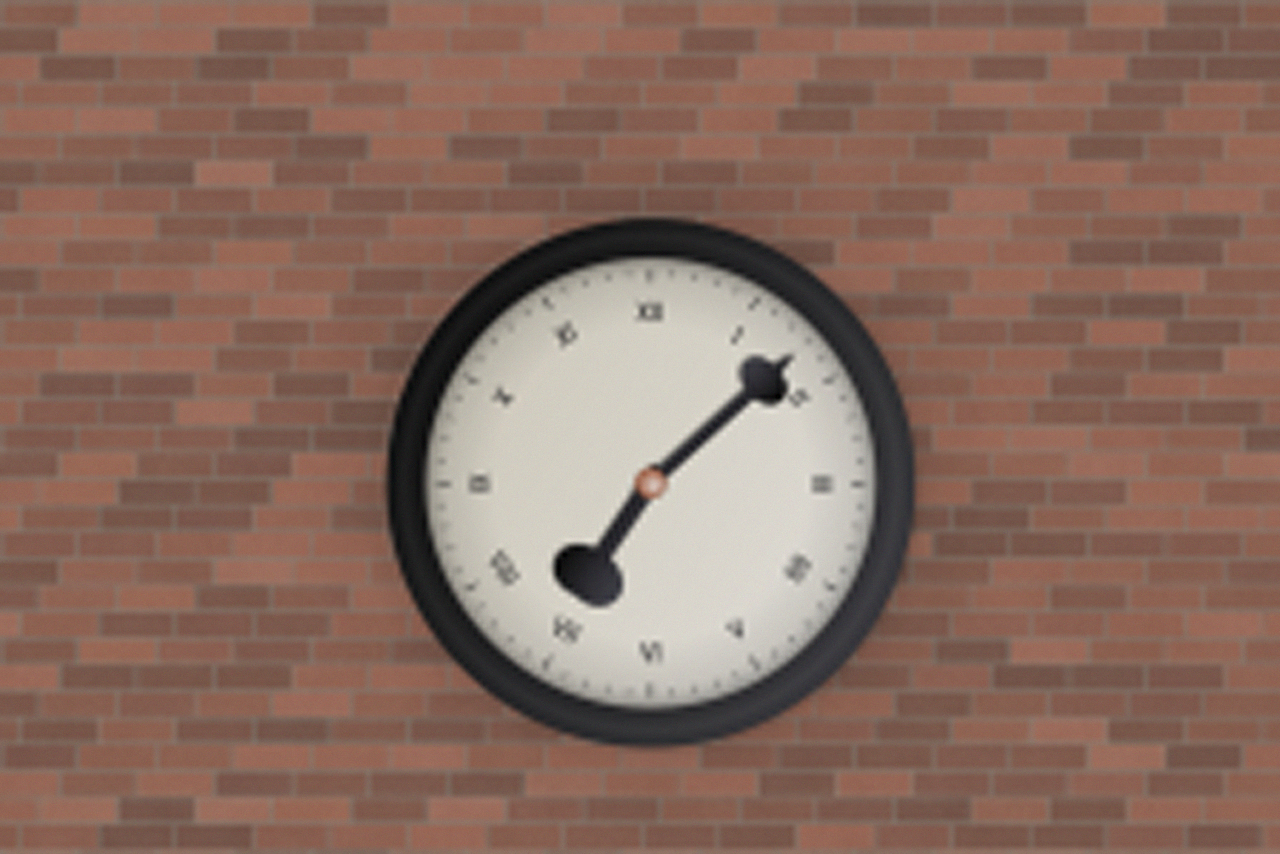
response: 7 h 08 min
